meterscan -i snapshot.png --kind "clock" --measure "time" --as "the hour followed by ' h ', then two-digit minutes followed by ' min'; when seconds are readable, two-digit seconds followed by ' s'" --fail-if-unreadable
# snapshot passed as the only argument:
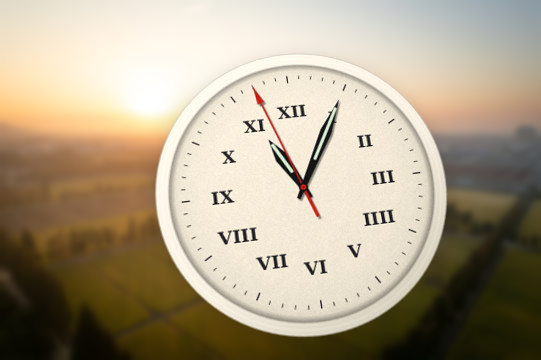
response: 11 h 04 min 57 s
